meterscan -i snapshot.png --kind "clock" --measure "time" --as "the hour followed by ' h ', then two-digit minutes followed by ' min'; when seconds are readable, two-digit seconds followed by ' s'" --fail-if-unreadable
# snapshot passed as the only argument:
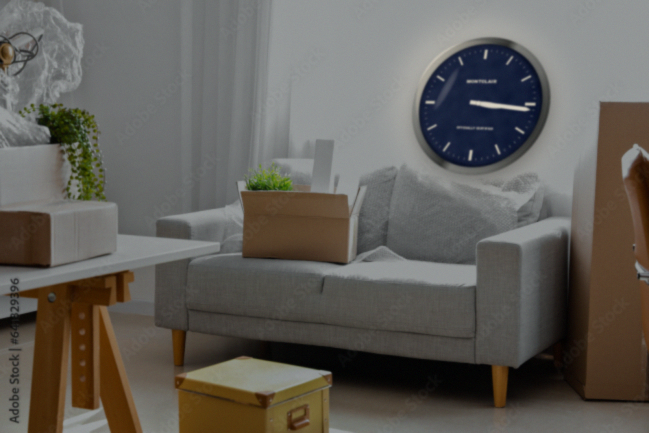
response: 3 h 16 min
